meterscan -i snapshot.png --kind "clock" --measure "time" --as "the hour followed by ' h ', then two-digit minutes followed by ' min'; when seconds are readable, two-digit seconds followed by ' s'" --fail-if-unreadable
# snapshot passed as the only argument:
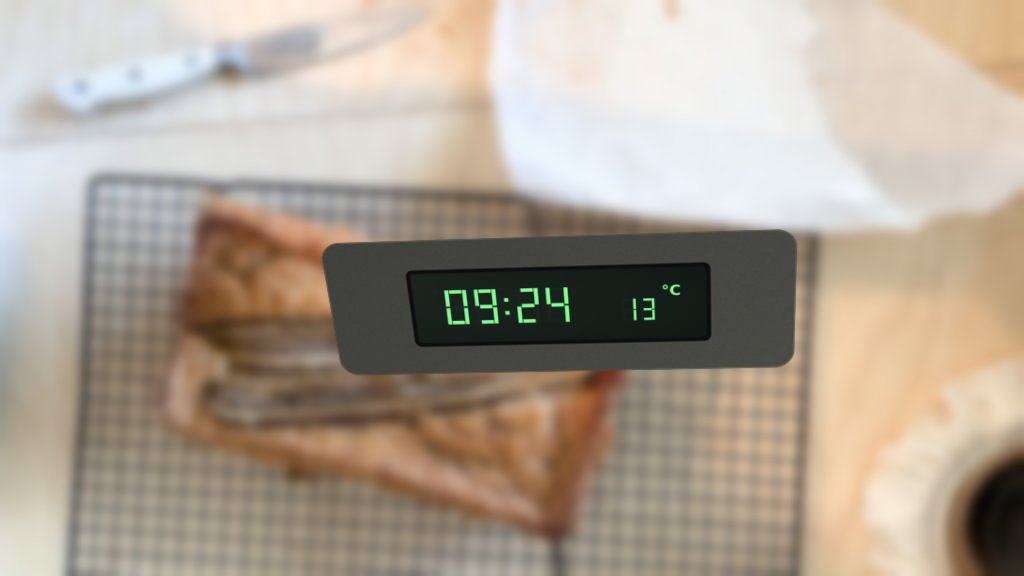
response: 9 h 24 min
